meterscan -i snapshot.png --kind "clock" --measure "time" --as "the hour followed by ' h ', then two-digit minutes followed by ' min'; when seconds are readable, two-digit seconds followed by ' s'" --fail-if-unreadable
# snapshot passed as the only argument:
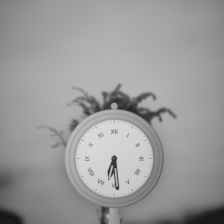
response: 6 h 29 min
